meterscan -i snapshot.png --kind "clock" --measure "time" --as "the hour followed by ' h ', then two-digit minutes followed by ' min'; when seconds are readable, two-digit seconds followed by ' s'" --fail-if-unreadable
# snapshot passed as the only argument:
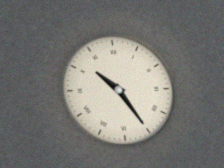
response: 10 h 25 min
